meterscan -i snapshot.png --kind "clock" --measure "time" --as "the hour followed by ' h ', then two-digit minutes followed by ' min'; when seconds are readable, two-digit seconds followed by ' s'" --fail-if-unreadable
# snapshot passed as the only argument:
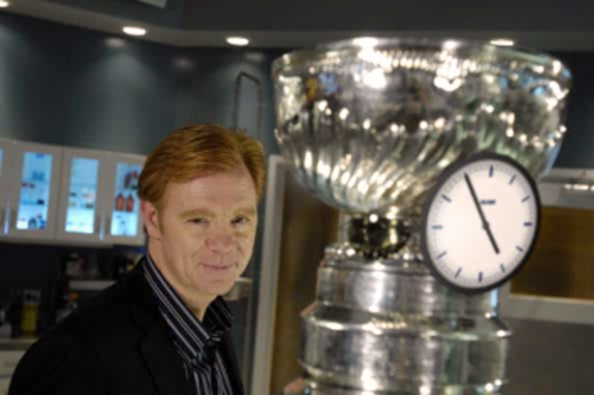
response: 4 h 55 min
